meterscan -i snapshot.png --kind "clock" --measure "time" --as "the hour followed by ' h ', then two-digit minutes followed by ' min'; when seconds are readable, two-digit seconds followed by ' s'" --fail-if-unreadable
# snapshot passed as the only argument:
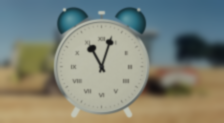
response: 11 h 03 min
